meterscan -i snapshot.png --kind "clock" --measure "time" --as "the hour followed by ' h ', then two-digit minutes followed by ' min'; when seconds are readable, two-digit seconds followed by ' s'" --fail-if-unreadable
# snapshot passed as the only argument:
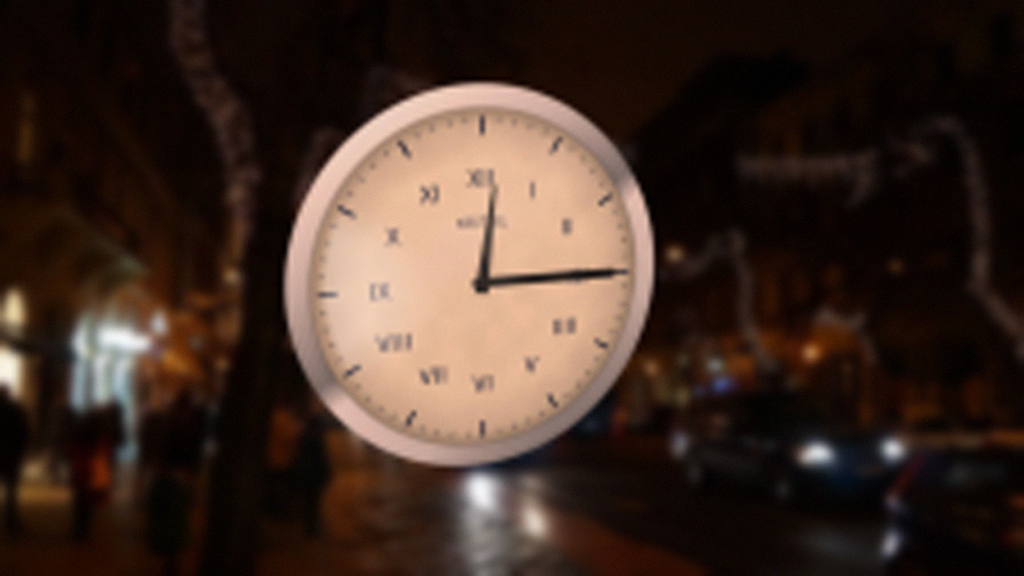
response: 12 h 15 min
